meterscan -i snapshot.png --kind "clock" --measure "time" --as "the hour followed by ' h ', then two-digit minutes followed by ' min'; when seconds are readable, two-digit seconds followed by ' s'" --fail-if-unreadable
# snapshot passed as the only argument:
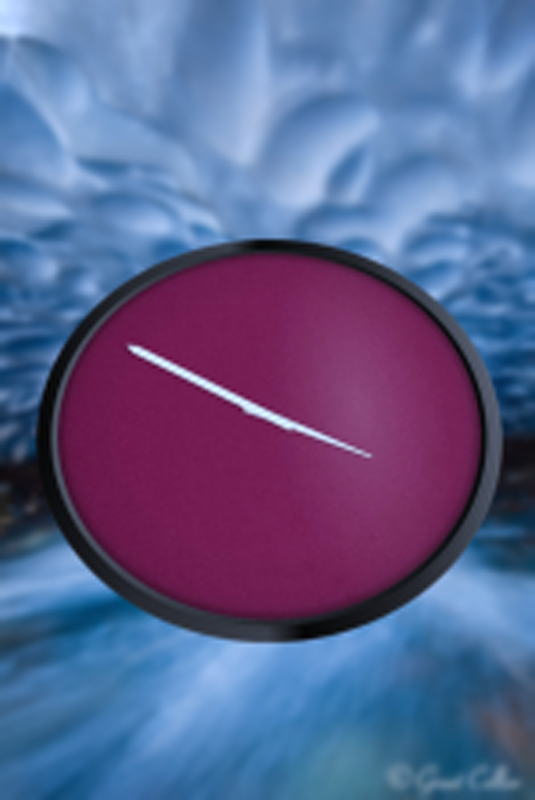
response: 3 h 50 min
